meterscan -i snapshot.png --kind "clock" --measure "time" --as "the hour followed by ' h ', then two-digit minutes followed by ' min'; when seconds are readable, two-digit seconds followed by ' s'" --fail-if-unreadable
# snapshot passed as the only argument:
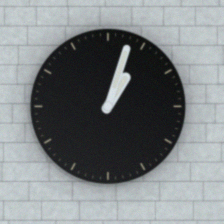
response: 1 h 03 min
